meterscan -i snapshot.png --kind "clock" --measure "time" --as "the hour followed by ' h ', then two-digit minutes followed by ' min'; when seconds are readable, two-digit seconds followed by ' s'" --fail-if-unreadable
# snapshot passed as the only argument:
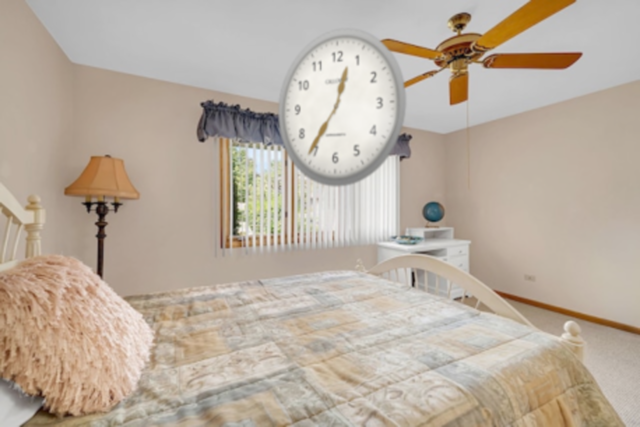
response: 12 h 36 min
